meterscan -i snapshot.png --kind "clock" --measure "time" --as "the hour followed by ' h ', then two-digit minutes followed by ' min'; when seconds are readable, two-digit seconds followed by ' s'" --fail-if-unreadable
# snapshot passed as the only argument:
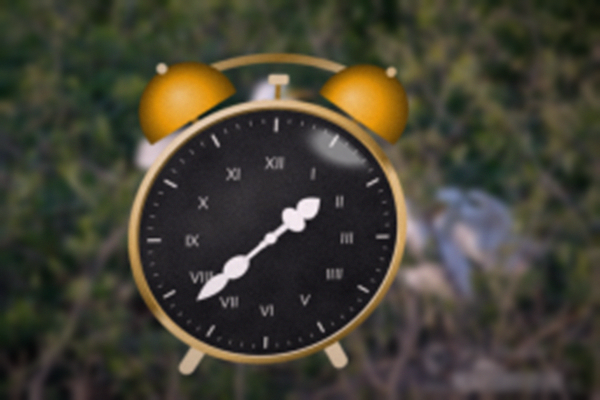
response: 1 h 38 min
